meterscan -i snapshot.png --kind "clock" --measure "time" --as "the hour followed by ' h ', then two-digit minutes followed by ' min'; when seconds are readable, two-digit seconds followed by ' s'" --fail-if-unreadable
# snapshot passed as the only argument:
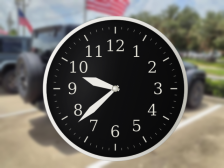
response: 9 h 38 min
